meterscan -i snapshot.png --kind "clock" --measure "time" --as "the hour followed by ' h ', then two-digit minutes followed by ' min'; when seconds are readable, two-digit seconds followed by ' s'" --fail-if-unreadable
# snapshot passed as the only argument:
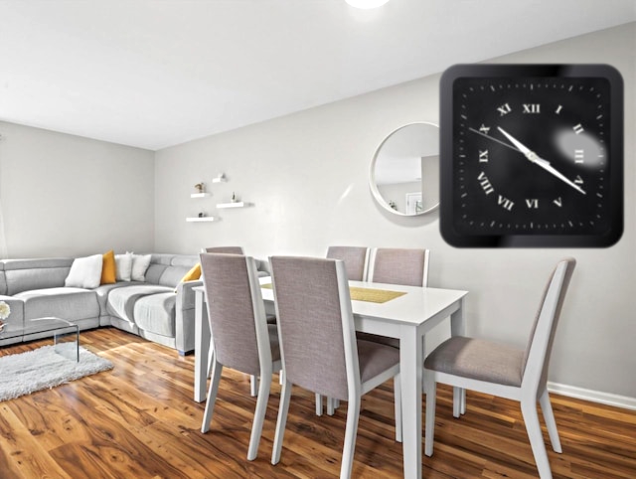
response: 10 h 20 min 49 s
